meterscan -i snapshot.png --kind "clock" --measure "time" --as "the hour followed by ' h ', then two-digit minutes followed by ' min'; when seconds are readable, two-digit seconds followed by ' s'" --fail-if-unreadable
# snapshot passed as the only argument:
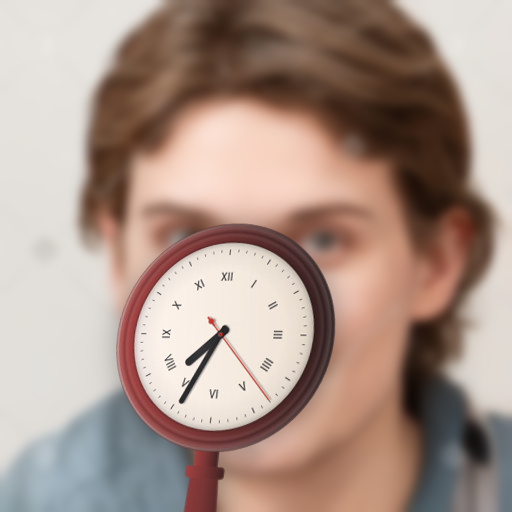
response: 7 h 34 min 23 s
